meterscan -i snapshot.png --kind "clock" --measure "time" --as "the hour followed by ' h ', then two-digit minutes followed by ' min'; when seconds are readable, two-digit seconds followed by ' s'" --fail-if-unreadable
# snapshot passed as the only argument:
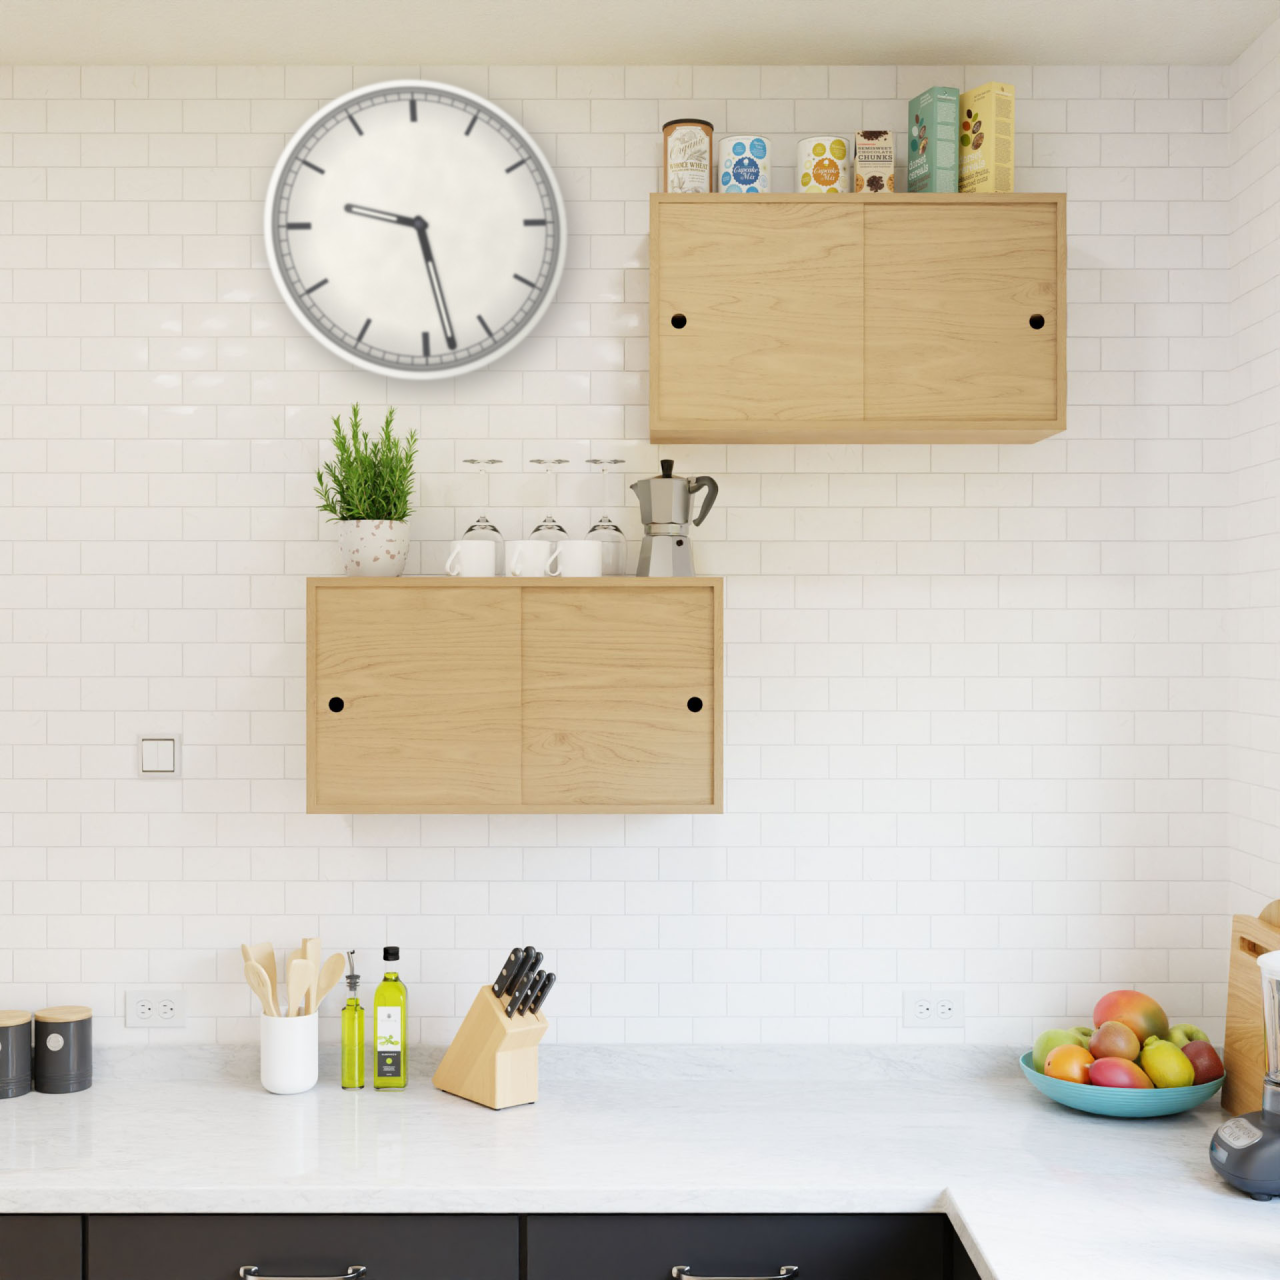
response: 9 h 28 min
